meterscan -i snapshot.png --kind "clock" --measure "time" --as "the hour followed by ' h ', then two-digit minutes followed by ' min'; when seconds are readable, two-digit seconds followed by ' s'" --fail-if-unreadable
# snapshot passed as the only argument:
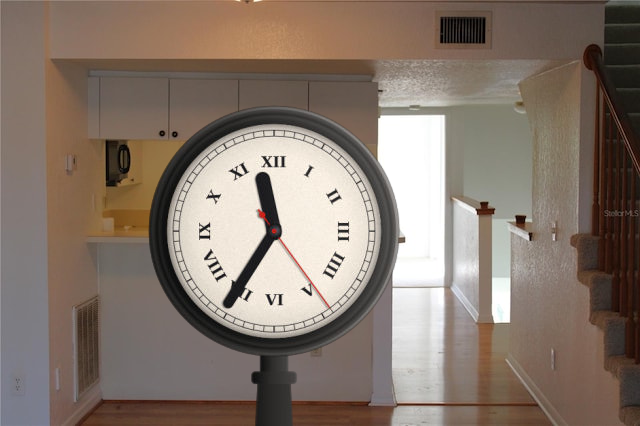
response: 11 h 35 min 24 s
